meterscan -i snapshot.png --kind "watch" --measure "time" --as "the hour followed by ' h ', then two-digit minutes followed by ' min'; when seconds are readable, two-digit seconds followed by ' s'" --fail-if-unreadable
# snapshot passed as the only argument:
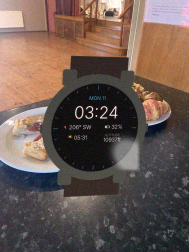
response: 3 h 24 min
